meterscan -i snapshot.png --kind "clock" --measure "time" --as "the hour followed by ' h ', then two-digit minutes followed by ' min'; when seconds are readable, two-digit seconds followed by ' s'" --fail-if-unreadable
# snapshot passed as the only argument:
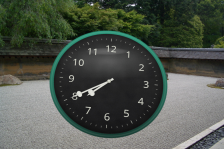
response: 7 h 40 min
